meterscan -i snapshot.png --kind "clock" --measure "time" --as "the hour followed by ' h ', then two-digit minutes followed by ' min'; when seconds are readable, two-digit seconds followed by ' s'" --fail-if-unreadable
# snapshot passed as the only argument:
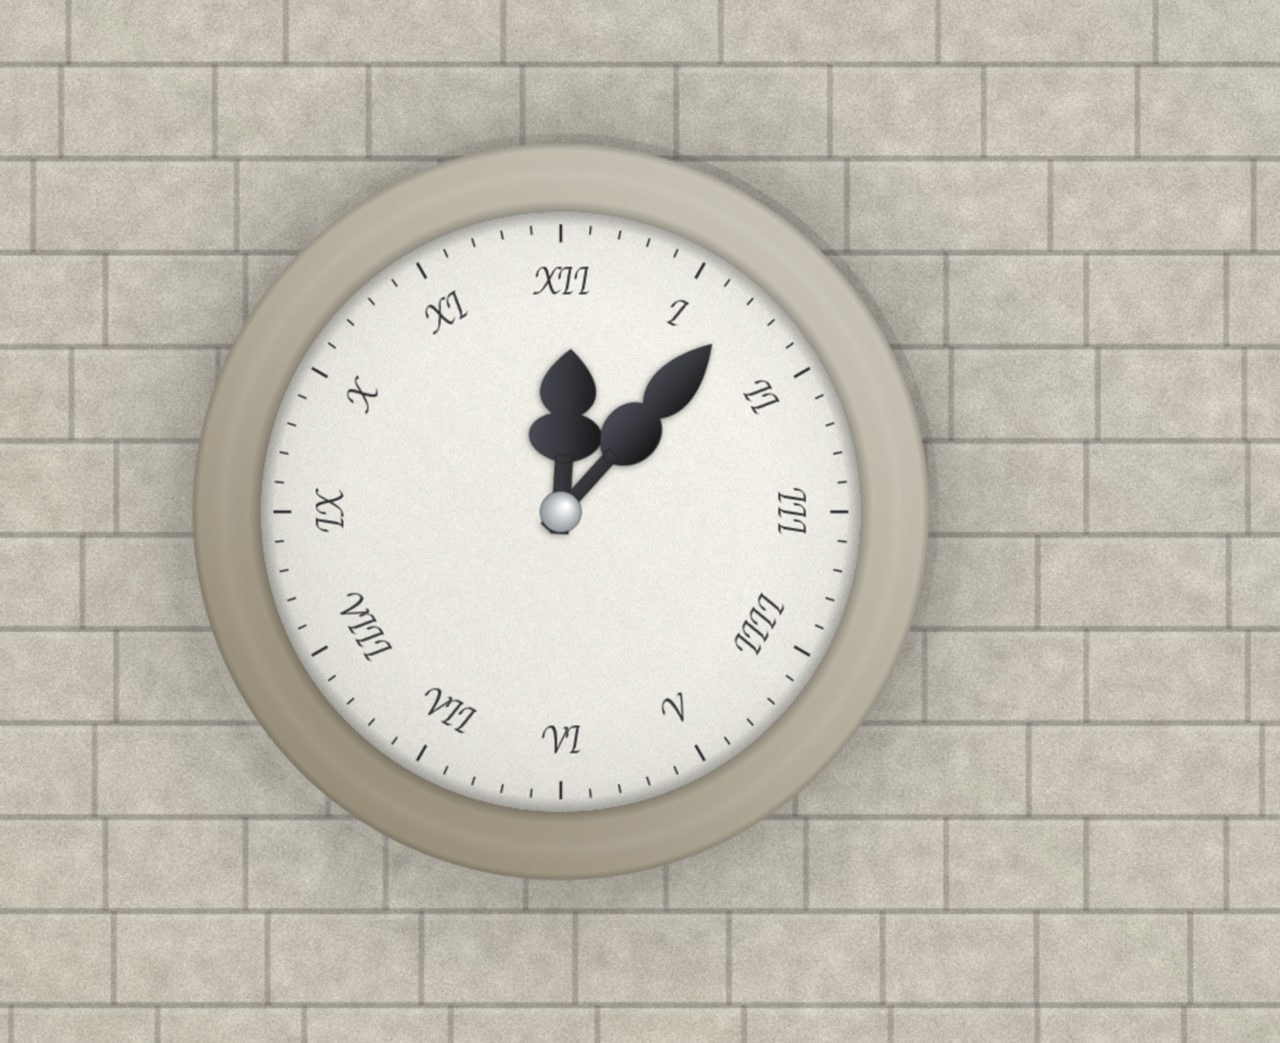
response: 12 h 07 min
